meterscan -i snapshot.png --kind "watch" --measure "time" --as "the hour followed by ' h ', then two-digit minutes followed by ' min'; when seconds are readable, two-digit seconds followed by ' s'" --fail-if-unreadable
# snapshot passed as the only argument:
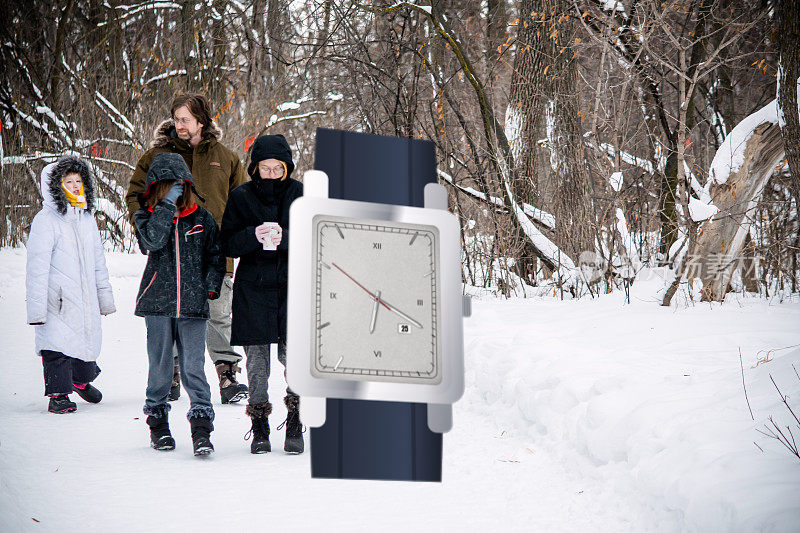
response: 6 h 19 min 51 s
